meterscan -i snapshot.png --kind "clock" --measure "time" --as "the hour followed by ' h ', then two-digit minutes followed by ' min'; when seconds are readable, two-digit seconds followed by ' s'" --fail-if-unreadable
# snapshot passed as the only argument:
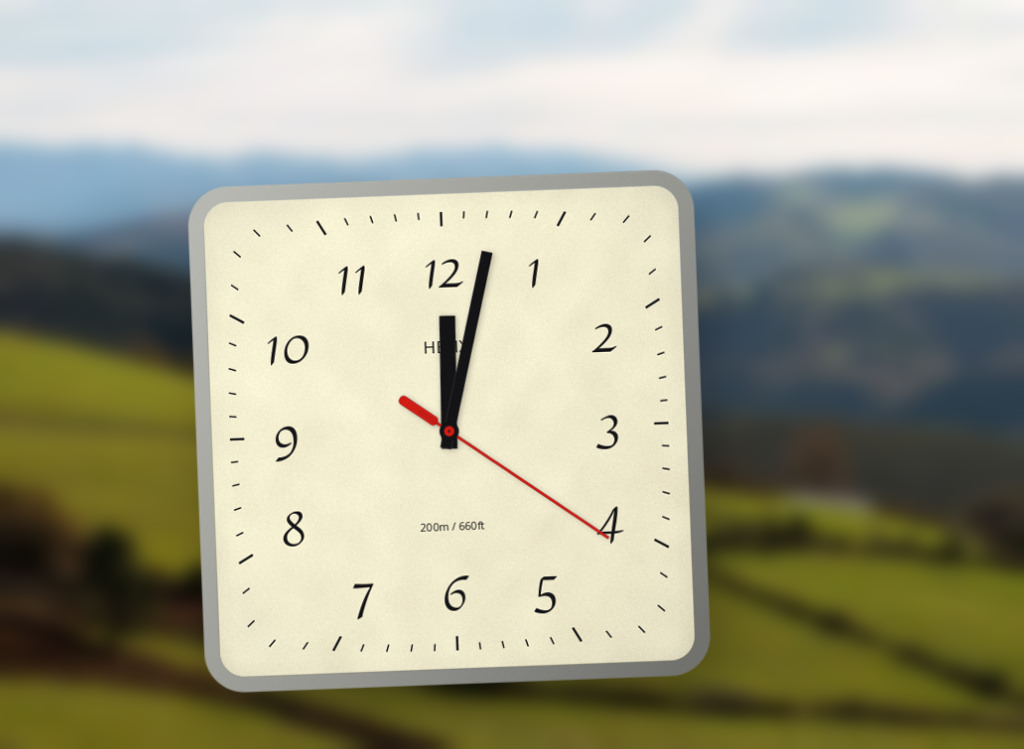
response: 12 h 02 min 21 s
